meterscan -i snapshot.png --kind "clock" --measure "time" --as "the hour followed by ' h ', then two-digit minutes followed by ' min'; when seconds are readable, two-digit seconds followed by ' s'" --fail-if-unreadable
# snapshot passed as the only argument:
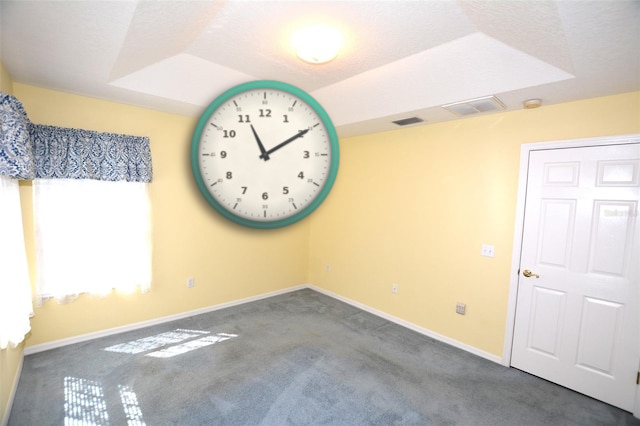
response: 11 h 10 min
